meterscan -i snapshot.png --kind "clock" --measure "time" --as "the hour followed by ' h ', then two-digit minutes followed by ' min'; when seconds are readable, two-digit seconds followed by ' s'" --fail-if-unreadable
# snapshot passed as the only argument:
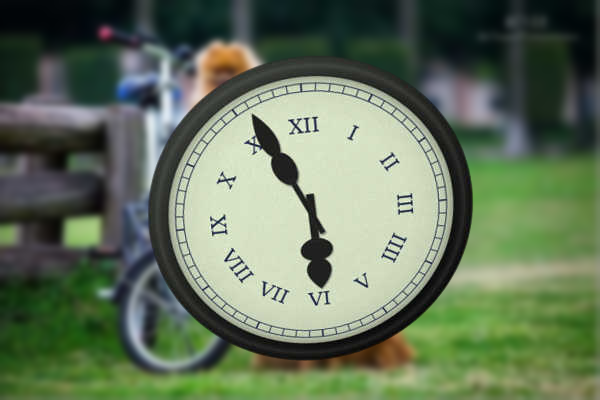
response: 5 h 56 min
